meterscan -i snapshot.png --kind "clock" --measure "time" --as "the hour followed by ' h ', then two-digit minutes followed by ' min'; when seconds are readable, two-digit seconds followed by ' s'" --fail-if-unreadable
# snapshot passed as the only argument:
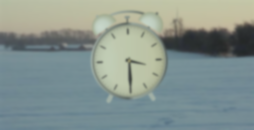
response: 3 h 30 min
